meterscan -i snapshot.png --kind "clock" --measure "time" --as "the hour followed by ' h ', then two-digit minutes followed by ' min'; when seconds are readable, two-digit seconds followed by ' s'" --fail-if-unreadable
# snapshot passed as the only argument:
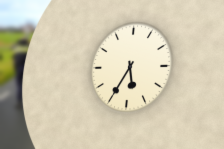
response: 5 h 35 min
